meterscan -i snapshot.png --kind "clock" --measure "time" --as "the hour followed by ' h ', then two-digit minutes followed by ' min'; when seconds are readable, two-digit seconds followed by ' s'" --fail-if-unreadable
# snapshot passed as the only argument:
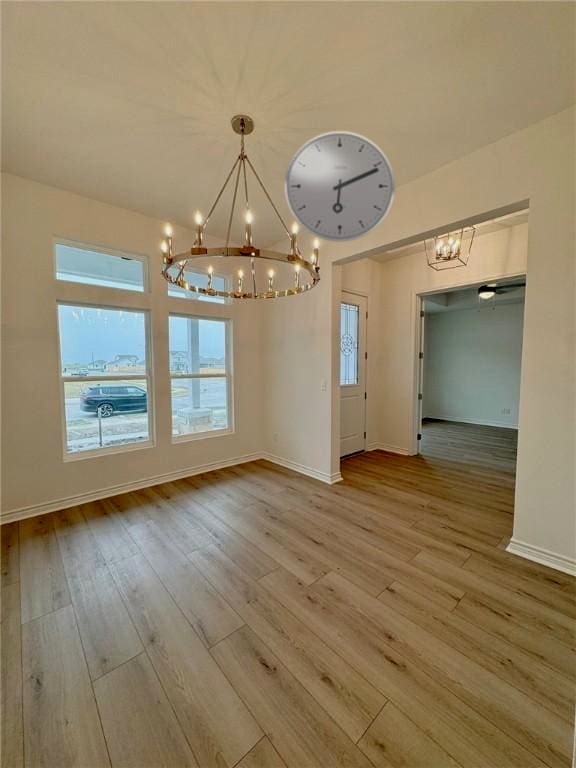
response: 6 h 11 min
